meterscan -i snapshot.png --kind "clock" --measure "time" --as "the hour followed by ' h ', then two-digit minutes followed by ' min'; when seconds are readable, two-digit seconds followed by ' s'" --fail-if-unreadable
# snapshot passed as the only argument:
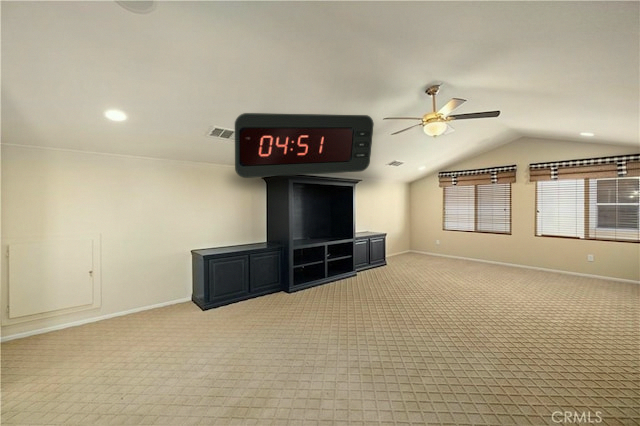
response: 4 h 51 min
